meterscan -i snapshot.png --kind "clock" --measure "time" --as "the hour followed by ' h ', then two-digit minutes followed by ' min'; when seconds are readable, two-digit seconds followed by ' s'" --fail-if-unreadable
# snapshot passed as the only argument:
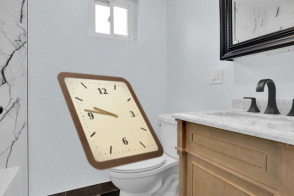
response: 9 h 47 min
